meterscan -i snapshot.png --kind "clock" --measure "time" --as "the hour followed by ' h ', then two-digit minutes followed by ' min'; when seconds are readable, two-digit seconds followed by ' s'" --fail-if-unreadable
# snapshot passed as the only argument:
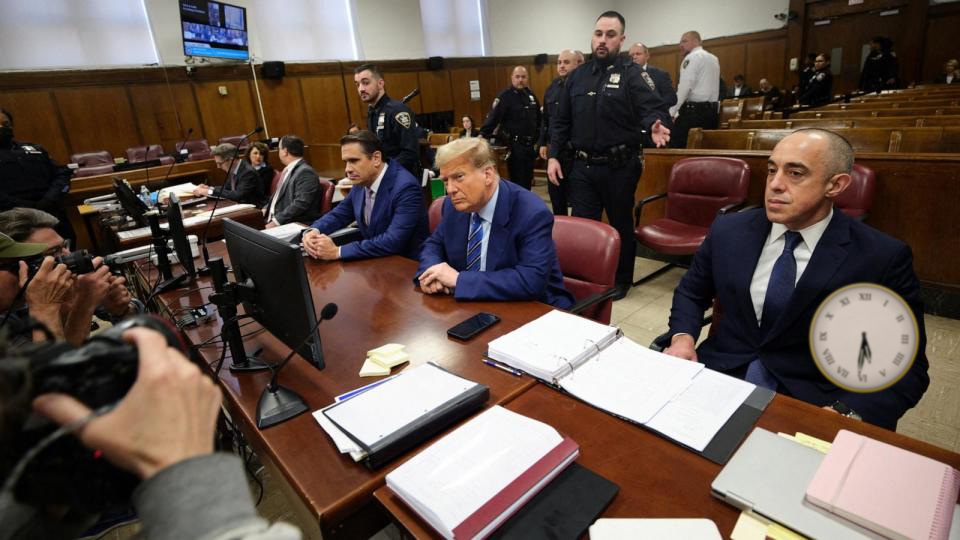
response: 5 h 31 min
